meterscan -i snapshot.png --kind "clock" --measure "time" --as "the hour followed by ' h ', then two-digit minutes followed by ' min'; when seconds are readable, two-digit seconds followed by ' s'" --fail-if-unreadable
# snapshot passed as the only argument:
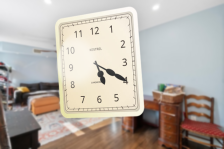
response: 5 h 20 min
